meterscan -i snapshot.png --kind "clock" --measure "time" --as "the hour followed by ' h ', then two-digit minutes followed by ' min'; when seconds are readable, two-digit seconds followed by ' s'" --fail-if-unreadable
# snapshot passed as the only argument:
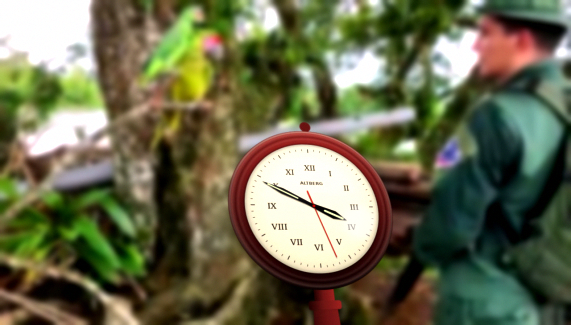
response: 3 h 49 min 27 s
